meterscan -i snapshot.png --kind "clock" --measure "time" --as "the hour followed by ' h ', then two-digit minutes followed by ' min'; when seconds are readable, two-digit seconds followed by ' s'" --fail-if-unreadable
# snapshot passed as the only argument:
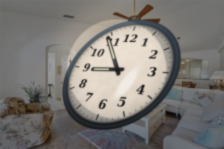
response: 8 h 54 min
